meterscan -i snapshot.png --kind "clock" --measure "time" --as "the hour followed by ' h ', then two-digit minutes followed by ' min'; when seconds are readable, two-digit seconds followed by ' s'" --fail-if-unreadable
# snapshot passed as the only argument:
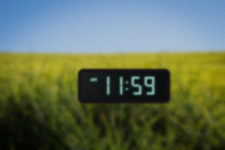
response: 11 h 59 min
